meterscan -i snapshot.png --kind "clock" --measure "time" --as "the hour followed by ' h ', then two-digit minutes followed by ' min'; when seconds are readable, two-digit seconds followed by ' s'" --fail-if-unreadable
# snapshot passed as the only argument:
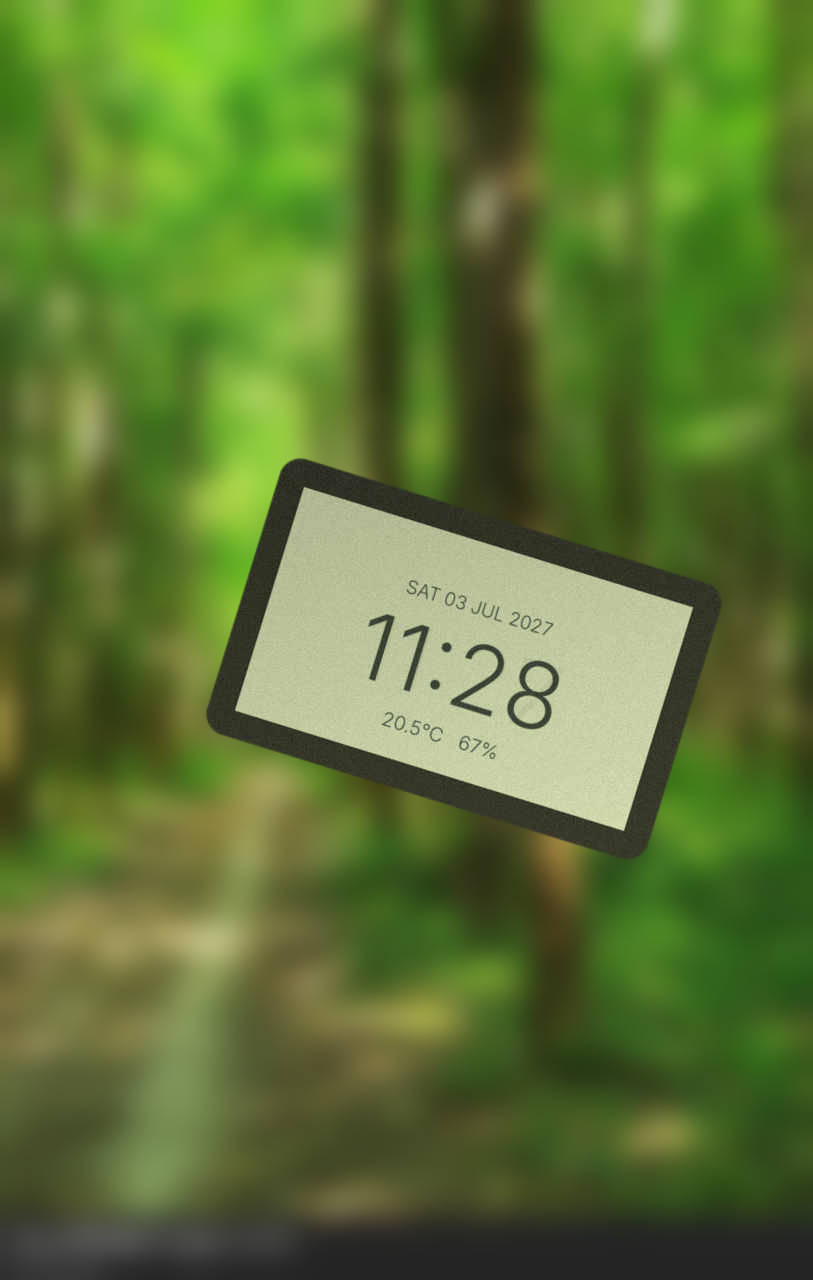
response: 11 h 28 min
